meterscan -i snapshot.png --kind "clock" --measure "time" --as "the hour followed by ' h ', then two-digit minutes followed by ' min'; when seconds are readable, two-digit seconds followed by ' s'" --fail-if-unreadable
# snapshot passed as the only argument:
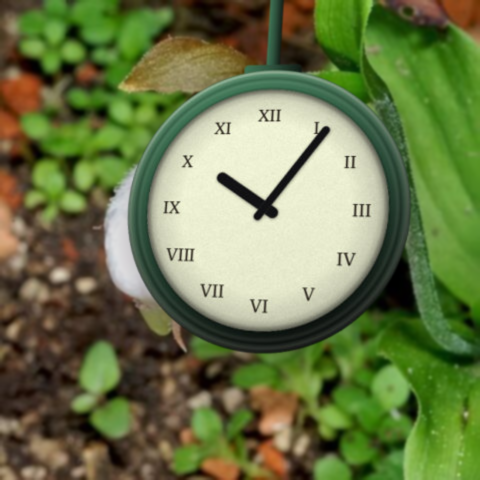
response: 10 h 06 min
